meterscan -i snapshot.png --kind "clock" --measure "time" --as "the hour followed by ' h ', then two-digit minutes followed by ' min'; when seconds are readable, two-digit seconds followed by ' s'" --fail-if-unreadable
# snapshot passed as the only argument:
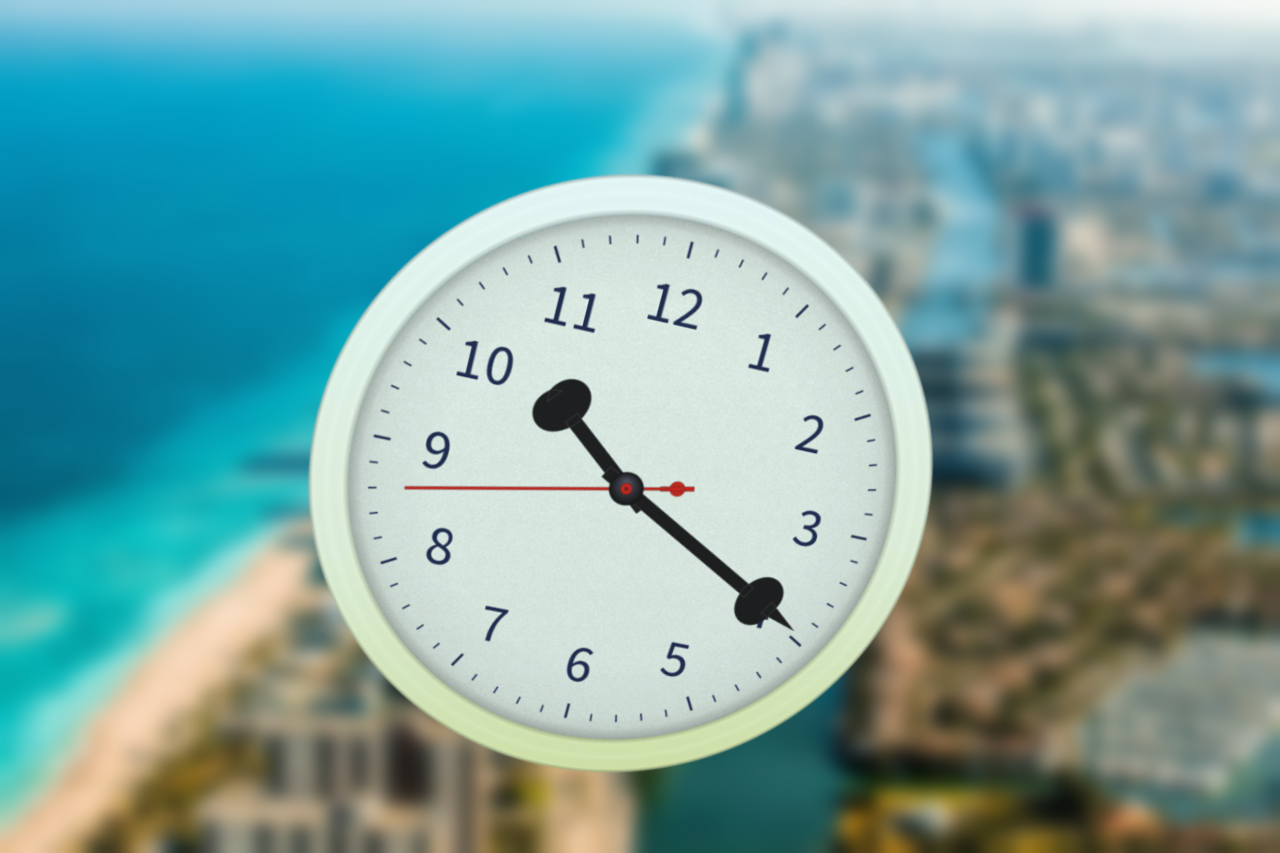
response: 10 h 19 min 43 s
